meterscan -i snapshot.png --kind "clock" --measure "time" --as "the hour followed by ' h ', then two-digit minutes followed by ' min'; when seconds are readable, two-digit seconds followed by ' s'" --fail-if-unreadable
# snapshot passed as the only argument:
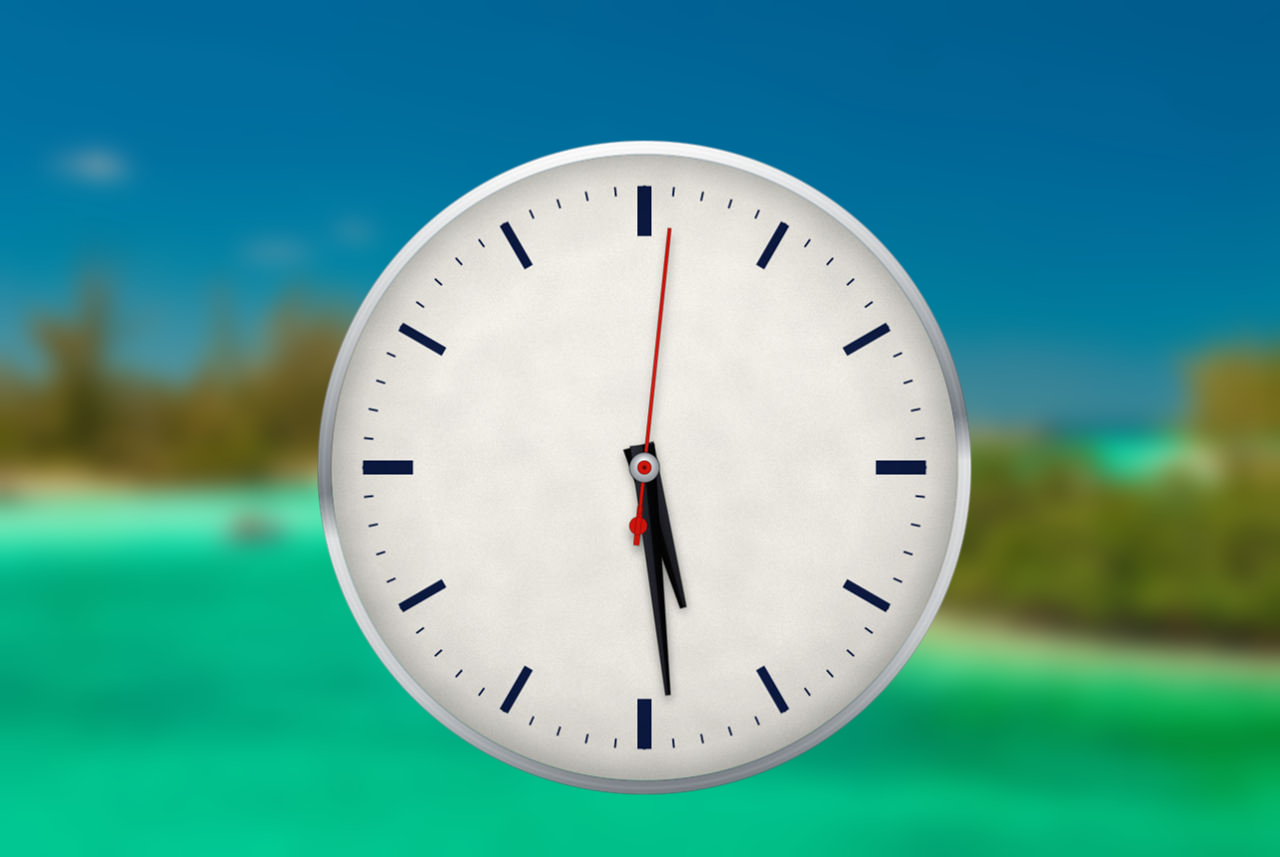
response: 5 h 29 min 01 s
